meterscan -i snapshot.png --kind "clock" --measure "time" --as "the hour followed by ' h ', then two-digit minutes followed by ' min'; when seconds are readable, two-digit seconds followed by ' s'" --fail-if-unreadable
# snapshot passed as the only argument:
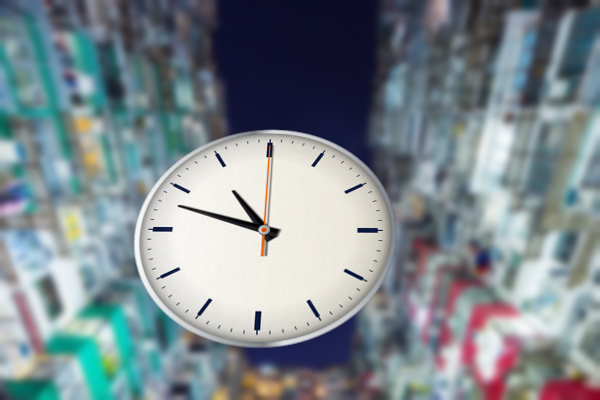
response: 10 h 48 min 00 s
